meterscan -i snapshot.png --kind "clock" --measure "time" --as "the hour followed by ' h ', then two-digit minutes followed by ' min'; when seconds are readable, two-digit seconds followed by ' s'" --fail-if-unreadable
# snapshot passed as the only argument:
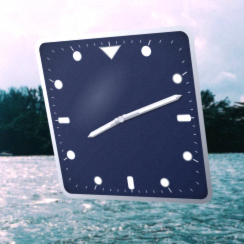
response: 8 h 12 min
